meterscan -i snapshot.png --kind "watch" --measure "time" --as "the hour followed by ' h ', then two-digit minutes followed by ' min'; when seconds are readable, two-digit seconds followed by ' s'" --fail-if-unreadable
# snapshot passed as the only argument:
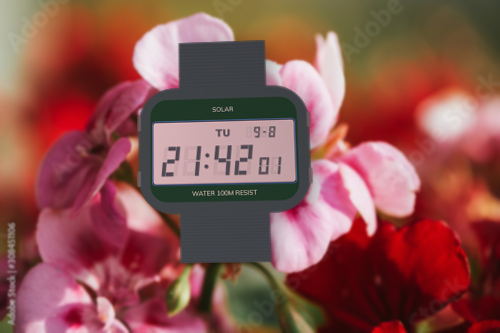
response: 21 h 42 min 01 s
